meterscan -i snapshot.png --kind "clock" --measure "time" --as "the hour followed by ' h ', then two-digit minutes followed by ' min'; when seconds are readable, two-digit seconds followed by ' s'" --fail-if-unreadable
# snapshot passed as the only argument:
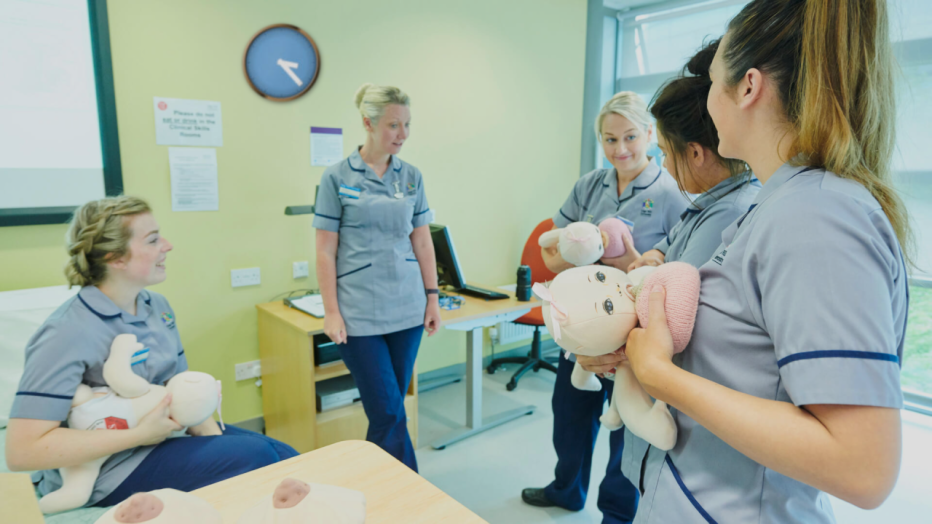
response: 3 h 23 min
